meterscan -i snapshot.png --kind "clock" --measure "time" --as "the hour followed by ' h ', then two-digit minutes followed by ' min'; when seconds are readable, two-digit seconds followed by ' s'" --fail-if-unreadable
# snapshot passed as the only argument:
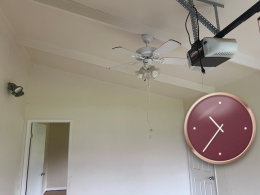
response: 10 h 36 min
